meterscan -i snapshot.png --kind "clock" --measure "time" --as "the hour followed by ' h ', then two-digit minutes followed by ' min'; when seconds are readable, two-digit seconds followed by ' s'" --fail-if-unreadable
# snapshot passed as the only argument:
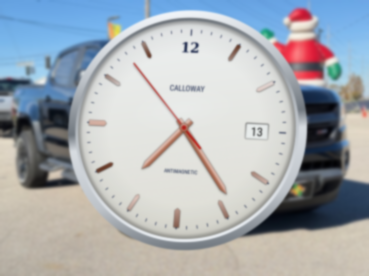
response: 7 h 23 min 53 s
